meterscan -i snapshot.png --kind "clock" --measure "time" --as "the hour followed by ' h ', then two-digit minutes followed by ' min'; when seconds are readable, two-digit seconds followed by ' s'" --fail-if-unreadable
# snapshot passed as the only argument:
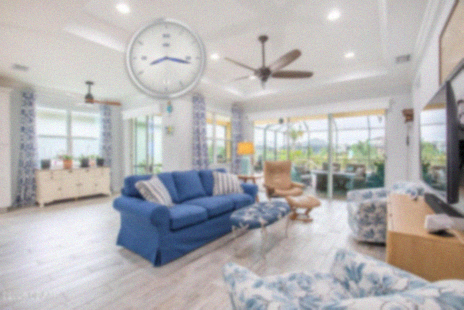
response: 8 h 17 min
